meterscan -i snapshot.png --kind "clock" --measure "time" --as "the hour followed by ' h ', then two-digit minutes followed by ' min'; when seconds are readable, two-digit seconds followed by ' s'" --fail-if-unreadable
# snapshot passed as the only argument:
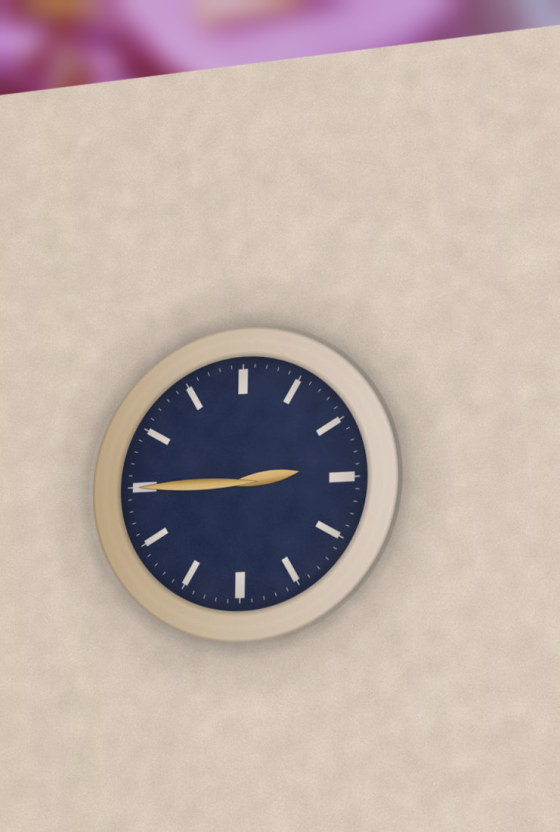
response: 2 h 45 min
